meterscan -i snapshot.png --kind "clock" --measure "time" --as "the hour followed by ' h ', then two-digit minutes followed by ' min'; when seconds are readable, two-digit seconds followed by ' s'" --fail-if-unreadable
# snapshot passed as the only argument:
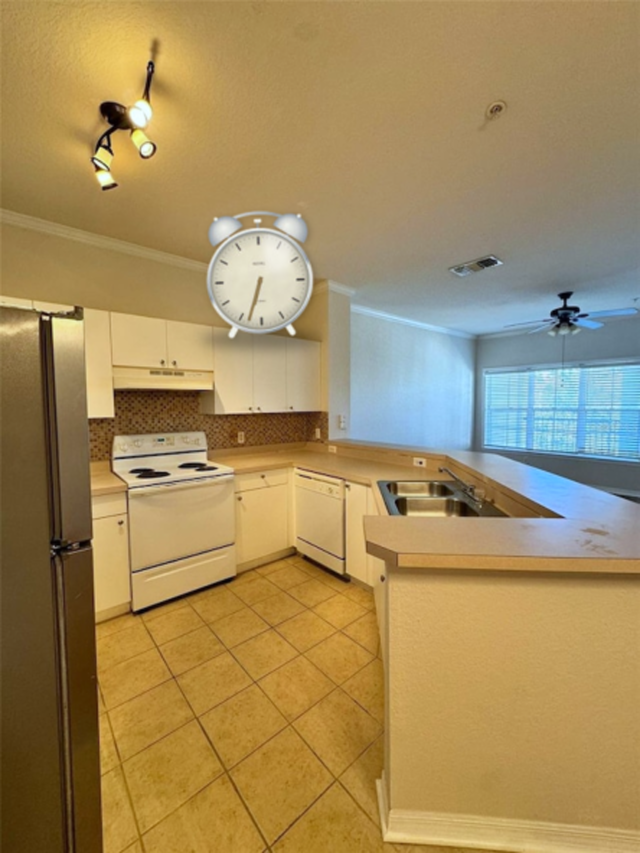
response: 6 h 33 min
